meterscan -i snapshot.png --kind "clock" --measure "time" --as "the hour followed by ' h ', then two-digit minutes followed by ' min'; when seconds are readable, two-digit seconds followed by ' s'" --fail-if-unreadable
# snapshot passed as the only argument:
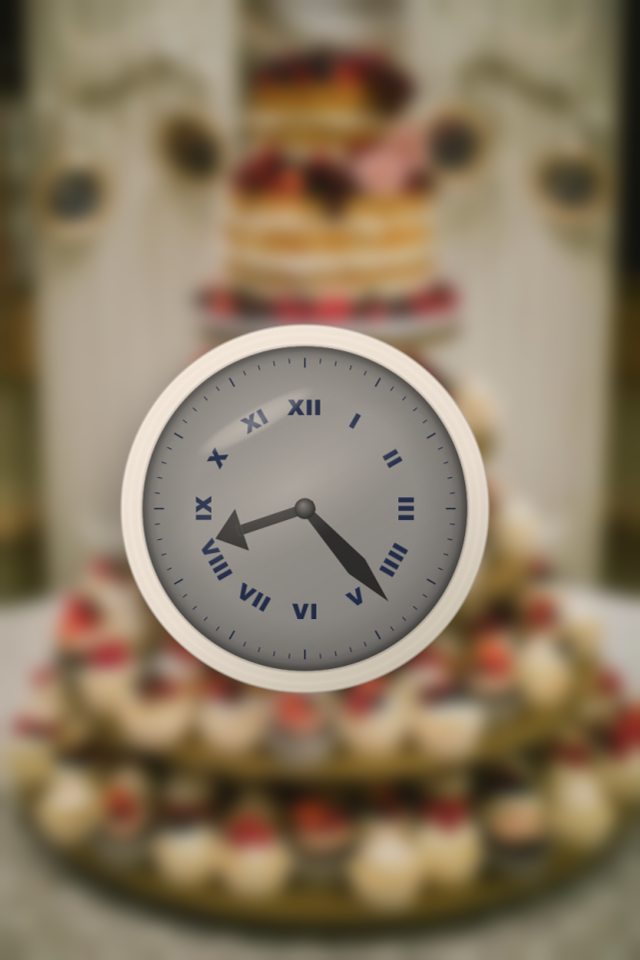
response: 8 h 23 min
